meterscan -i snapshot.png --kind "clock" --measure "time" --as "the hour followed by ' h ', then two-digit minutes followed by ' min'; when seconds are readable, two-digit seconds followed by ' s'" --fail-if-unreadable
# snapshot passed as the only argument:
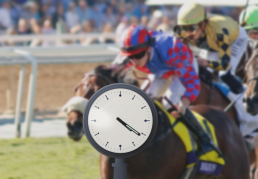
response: 4 h 21 min
